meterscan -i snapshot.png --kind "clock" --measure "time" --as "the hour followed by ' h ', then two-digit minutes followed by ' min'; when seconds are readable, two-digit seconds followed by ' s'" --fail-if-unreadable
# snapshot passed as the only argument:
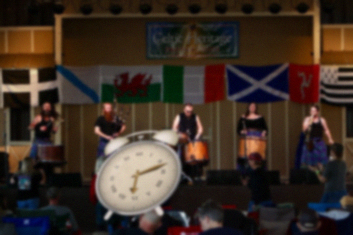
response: 6 h 12 min
